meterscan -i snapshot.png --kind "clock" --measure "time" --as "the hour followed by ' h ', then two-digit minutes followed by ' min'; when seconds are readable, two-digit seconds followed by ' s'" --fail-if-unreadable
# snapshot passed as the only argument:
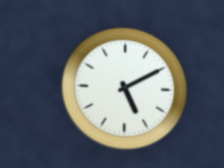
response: 5 h 10 min
